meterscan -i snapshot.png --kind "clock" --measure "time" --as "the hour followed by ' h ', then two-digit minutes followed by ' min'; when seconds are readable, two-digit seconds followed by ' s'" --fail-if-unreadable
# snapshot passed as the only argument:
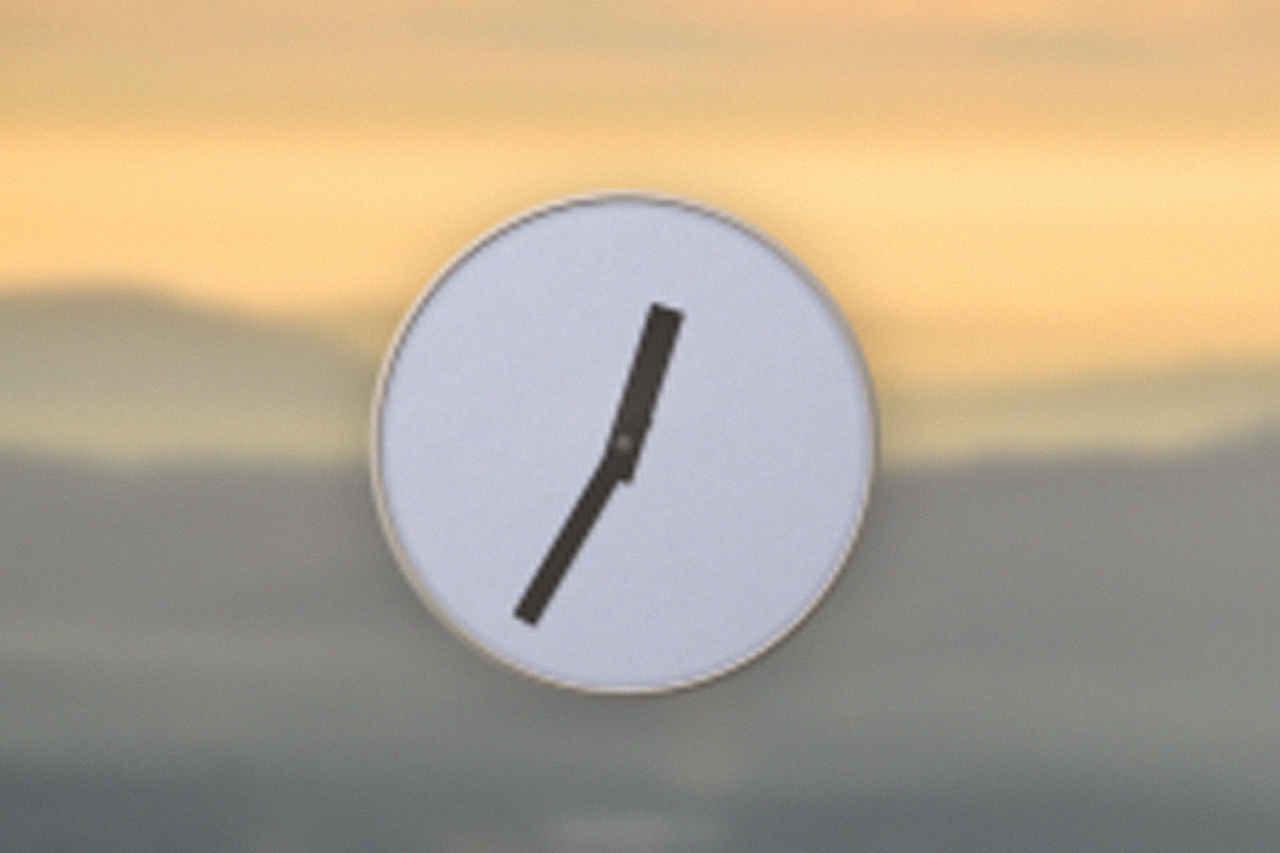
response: 12 h 35 min
